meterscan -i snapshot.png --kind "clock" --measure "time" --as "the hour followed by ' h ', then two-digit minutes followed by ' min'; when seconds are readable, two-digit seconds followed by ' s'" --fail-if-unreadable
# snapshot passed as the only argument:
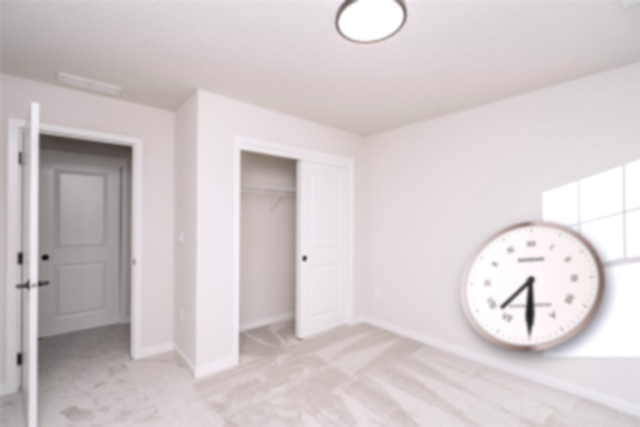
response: 7 h 30 min
